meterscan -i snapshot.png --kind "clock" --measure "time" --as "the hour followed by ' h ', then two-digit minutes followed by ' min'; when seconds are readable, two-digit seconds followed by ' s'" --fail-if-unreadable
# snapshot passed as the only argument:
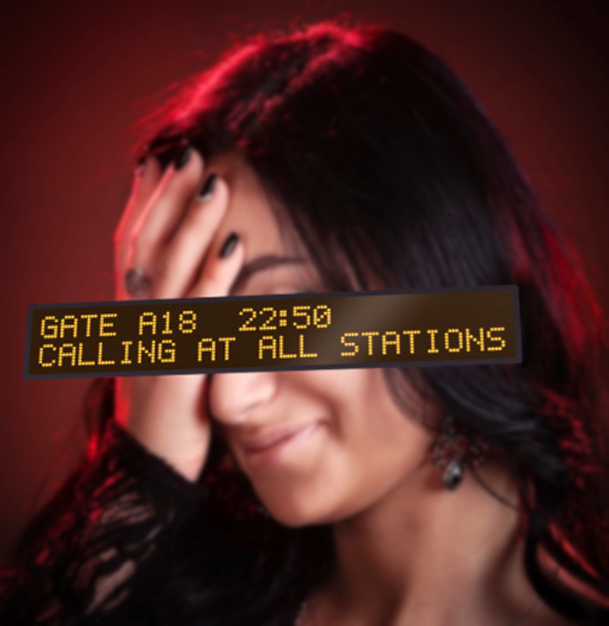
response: 22 h 50 min
